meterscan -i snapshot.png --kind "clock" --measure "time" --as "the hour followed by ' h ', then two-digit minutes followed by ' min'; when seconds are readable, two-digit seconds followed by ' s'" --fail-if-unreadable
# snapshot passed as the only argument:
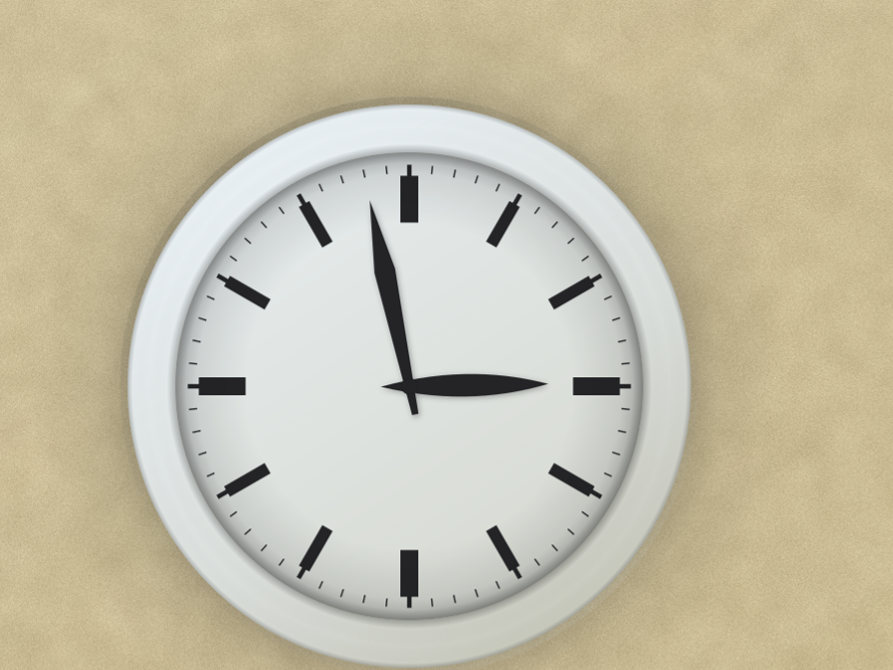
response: 2 h 58 min
